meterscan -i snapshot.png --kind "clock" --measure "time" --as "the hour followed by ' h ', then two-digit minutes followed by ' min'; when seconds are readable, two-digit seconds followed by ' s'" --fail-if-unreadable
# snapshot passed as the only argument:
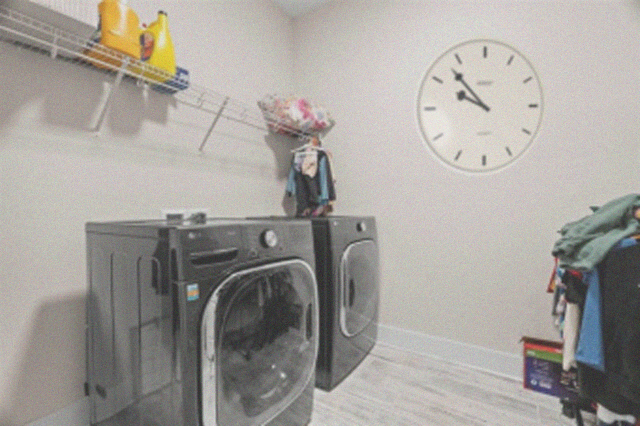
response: 9 h 53 min
